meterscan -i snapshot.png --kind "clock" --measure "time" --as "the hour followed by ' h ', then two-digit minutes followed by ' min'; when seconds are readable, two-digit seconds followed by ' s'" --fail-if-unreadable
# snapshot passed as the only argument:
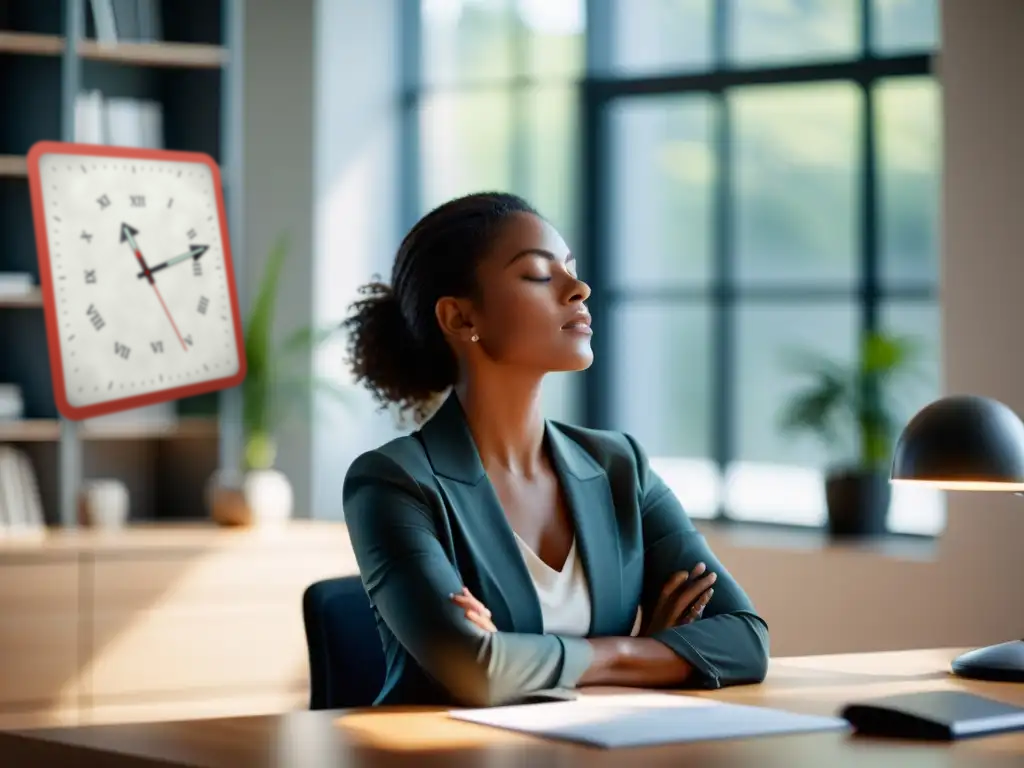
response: 11 h 12 min 26 s
